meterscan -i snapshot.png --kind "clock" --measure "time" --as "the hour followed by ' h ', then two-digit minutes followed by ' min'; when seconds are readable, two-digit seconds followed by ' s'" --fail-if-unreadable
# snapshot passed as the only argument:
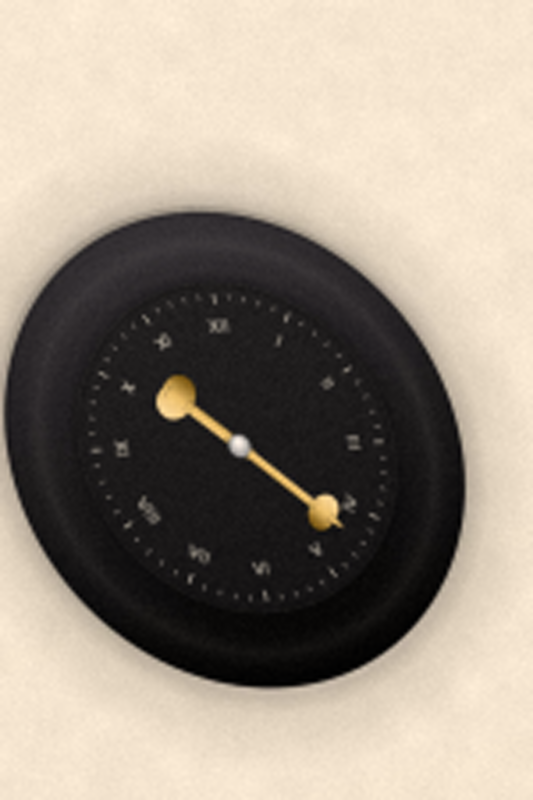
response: 10 h 22 min
